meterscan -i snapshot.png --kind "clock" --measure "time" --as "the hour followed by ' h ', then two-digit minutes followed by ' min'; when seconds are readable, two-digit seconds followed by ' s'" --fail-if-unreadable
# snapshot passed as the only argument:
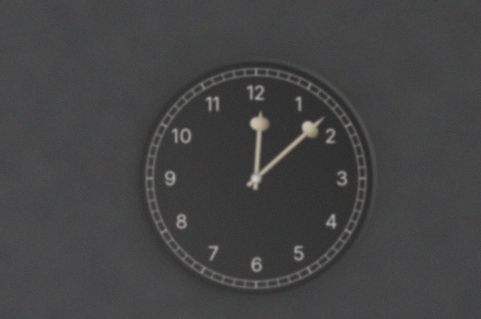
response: 12 h 08 min
